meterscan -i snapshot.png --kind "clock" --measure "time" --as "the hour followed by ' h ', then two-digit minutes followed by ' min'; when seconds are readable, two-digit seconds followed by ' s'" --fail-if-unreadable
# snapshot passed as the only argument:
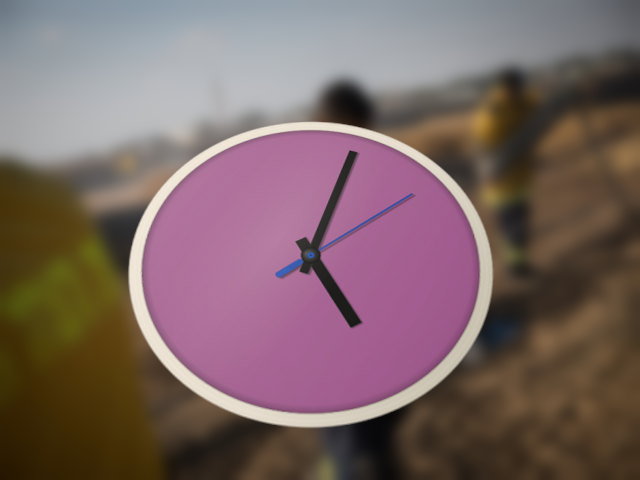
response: 5 h 03 min 09 s
